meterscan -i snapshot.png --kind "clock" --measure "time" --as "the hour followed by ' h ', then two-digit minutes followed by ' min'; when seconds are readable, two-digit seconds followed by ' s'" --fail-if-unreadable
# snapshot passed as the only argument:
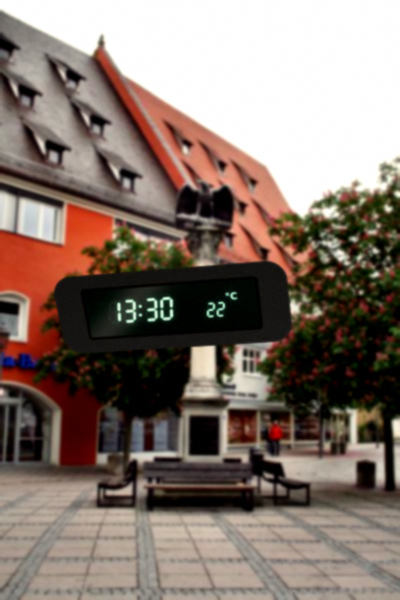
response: 13 h 30 min
